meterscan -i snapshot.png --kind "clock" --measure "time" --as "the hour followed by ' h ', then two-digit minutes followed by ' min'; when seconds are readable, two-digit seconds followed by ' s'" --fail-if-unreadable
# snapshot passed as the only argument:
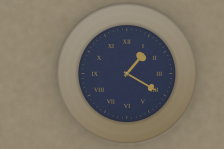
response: 1 h 20 min
